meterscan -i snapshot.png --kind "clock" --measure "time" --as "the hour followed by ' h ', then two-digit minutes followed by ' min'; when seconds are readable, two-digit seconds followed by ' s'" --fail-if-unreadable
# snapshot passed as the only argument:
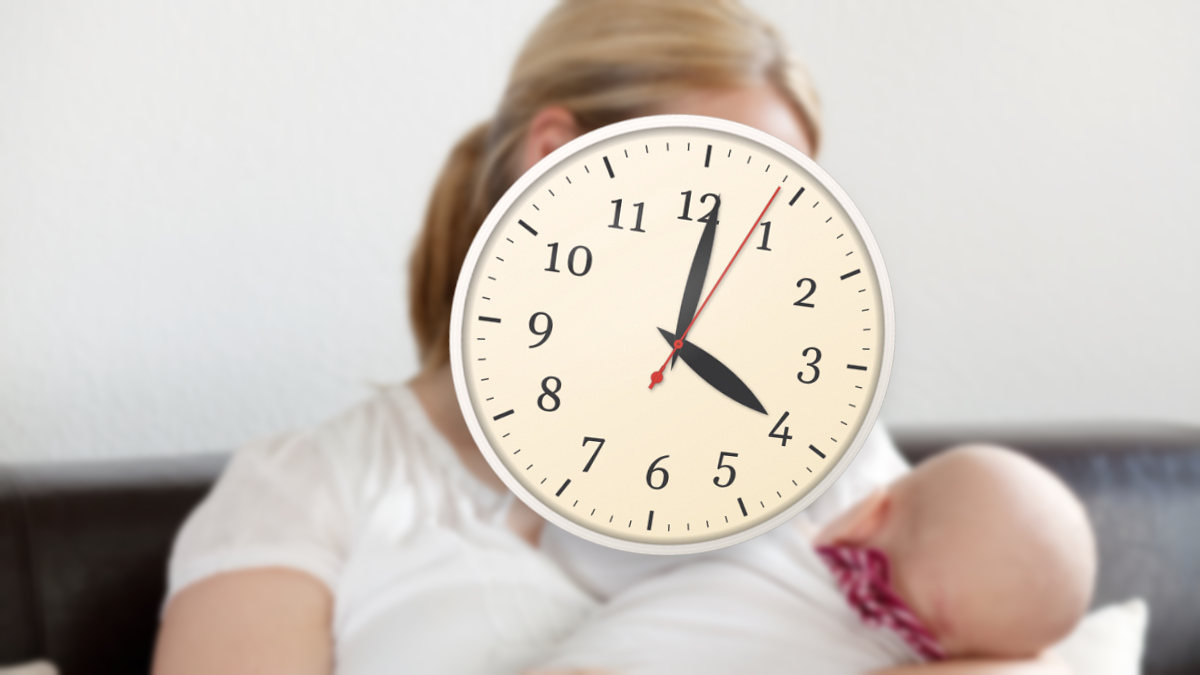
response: 4 h 01 min 04 s
